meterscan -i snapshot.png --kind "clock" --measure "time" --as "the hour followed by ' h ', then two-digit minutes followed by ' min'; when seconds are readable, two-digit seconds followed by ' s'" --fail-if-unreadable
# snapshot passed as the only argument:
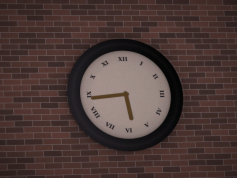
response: 5 h 44 min
